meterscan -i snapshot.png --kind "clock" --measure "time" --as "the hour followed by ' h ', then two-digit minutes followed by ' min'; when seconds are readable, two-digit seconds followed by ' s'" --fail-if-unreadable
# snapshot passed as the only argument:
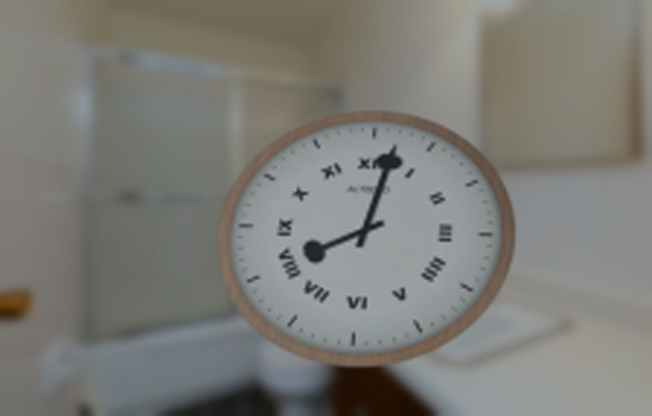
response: 8 h 02 min
